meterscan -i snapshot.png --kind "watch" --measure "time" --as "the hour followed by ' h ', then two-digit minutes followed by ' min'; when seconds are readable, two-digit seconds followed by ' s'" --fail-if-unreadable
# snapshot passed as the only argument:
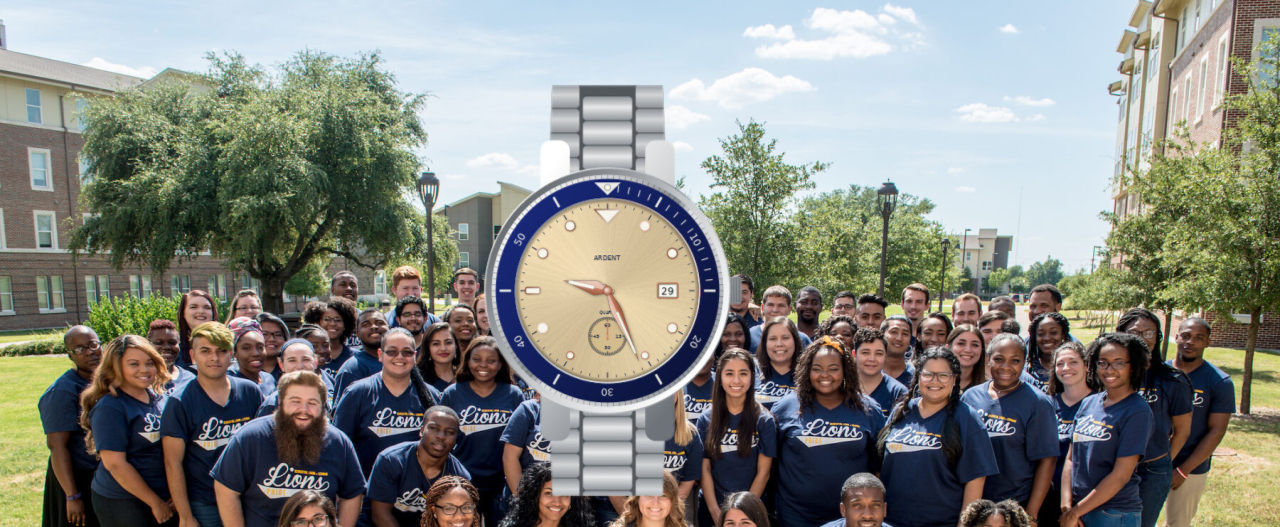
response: 9 h 26 min
